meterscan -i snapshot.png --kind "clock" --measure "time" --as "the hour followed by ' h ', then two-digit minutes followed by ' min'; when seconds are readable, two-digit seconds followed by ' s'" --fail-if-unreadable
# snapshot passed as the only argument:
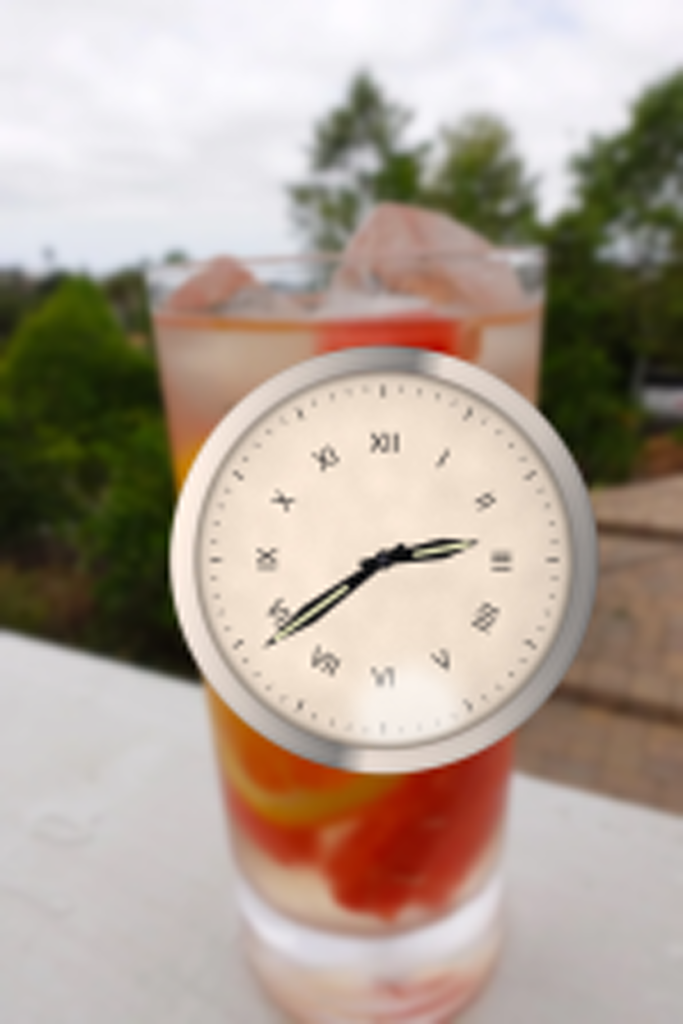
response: 2 h 39 min
